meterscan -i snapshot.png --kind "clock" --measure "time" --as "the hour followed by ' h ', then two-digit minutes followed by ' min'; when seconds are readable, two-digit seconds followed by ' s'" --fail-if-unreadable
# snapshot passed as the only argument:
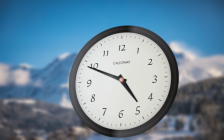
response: 4 h 49 min
